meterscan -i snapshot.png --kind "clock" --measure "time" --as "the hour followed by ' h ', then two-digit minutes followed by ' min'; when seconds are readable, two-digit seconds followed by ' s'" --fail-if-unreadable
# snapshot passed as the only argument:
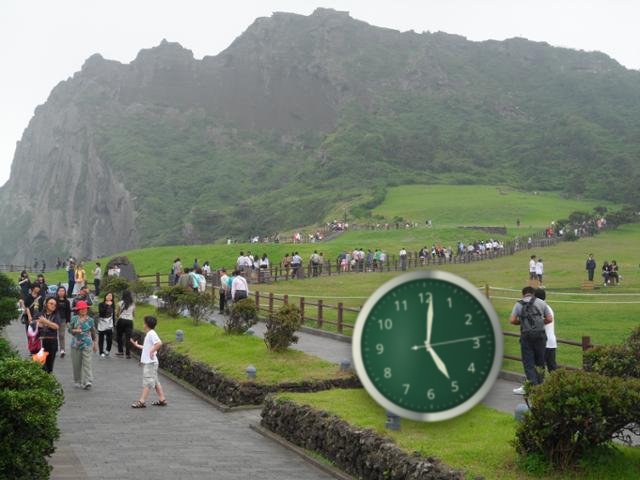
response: 5 h 01 min 14 s
